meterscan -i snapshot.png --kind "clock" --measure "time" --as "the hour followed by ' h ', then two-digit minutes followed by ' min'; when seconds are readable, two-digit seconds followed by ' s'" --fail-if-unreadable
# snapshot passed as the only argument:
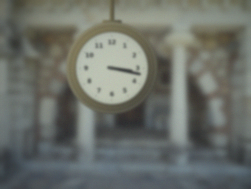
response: 3 h 17 min
